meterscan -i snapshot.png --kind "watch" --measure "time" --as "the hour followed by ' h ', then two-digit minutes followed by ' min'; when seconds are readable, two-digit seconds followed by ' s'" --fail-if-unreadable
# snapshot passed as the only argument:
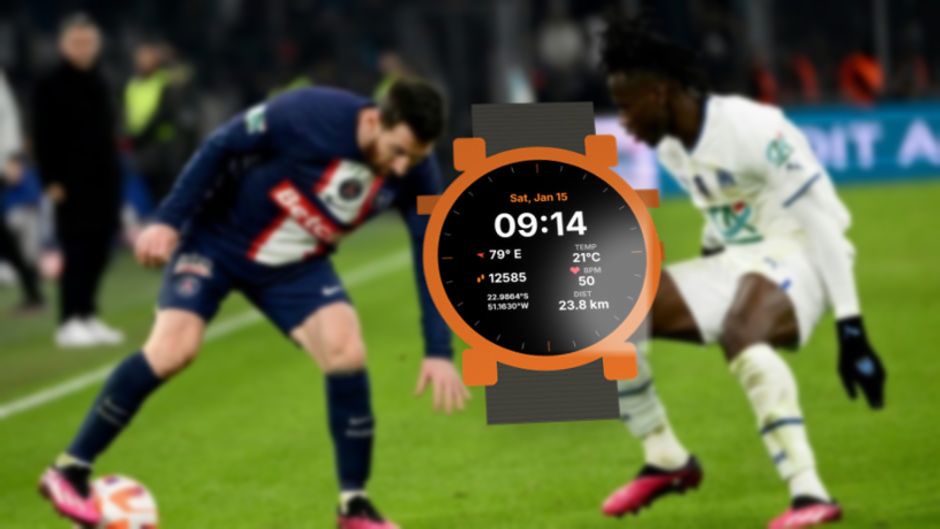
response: 9 h 14 min
